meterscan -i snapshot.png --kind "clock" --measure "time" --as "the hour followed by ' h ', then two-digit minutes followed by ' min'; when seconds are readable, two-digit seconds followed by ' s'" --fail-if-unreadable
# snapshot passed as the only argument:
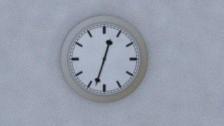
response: 12 h 33 min
